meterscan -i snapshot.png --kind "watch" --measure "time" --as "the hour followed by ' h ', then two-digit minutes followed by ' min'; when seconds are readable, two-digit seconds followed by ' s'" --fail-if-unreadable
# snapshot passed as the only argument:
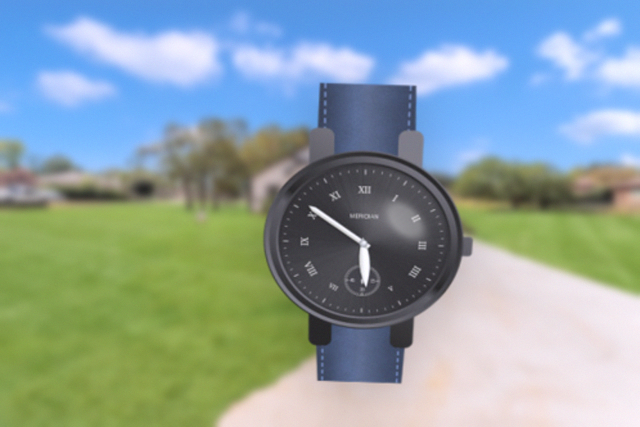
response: 5 h 51 min
